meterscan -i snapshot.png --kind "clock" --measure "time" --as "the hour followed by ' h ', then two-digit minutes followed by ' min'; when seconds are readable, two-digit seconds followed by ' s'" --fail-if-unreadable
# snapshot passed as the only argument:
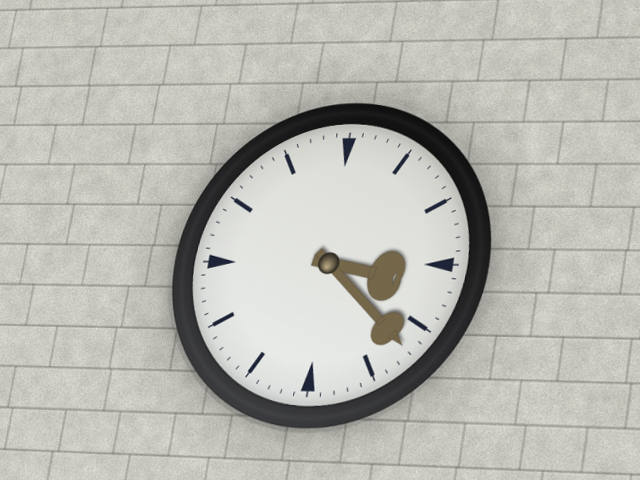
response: 3 h 22 min
